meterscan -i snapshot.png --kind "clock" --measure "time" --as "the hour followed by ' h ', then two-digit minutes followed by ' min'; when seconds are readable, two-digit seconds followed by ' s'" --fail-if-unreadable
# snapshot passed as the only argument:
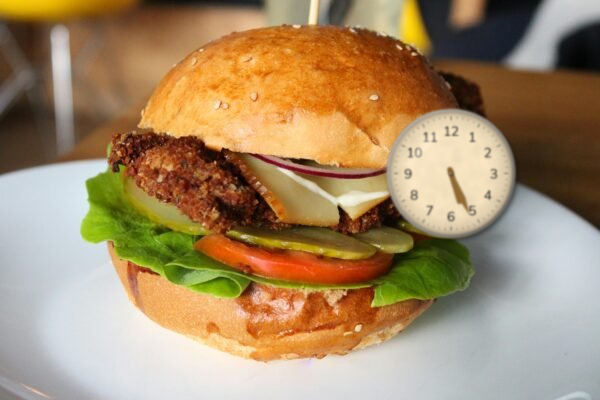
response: 5 h 26 min
